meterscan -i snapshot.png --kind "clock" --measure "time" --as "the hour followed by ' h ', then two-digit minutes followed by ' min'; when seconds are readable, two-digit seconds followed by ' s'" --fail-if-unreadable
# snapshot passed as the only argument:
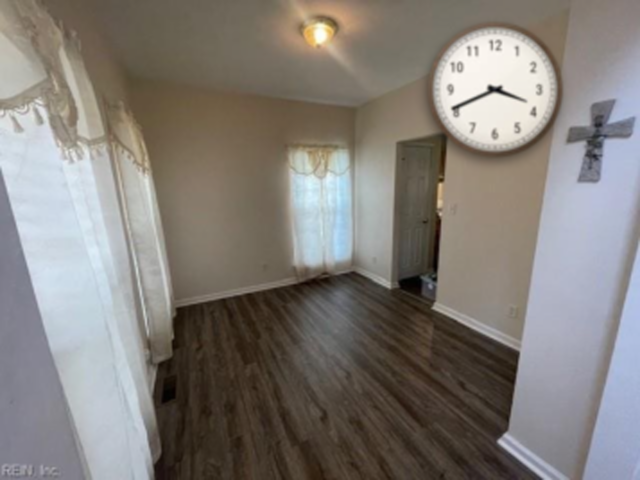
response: 3 h 41 min
